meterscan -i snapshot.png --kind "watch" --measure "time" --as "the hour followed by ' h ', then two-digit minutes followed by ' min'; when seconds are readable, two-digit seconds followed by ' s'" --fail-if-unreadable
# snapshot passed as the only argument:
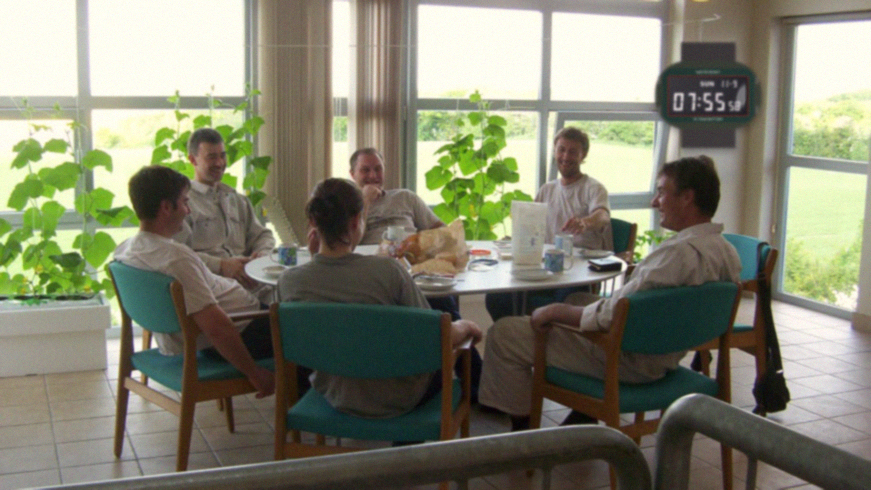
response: 7 h 55 min
